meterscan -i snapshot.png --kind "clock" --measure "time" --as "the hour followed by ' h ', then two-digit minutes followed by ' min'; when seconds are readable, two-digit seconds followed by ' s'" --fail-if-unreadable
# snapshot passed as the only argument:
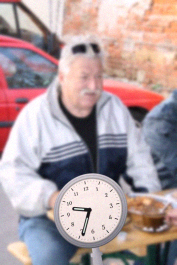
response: 9 h 34 min
